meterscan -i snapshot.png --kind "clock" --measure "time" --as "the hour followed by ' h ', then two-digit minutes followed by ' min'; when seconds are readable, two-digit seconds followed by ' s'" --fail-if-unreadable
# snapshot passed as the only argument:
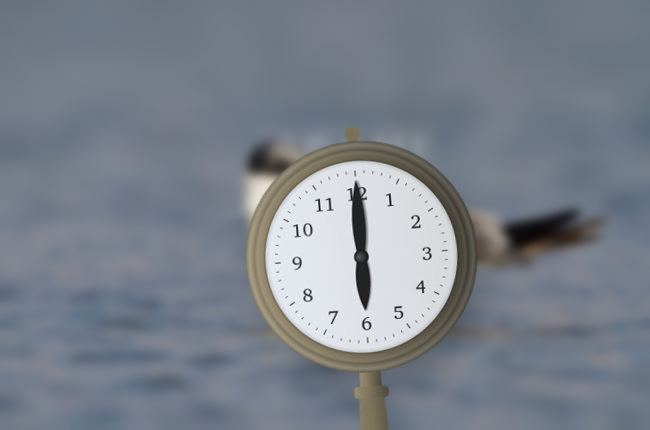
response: 6 h 00 min
